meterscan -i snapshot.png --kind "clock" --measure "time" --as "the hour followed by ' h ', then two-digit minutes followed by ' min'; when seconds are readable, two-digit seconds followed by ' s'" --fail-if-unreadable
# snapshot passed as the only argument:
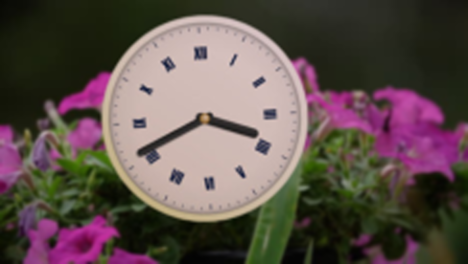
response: 3 h 41 min
